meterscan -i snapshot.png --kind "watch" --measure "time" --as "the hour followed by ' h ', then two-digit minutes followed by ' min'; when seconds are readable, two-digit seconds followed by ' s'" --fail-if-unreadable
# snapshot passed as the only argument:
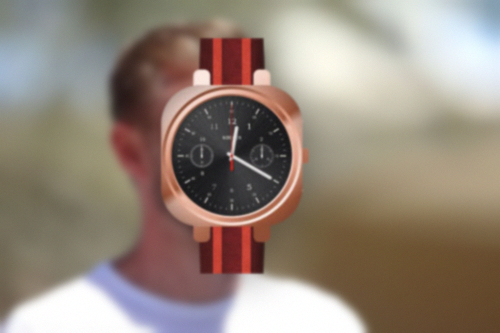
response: 12 h 20 min
